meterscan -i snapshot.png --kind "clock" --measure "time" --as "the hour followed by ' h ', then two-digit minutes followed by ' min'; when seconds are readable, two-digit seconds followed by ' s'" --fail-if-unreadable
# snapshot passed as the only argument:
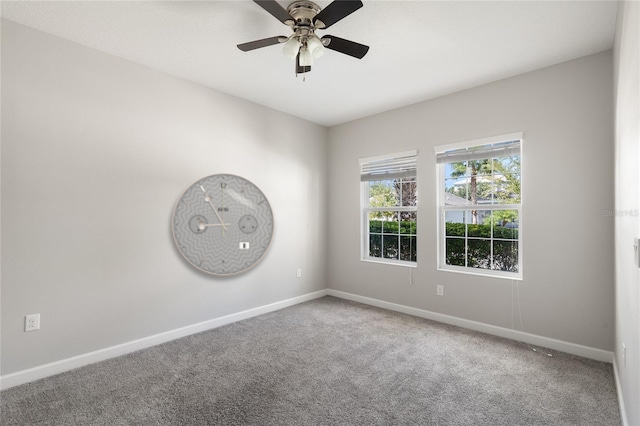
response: 8 h 55 min
